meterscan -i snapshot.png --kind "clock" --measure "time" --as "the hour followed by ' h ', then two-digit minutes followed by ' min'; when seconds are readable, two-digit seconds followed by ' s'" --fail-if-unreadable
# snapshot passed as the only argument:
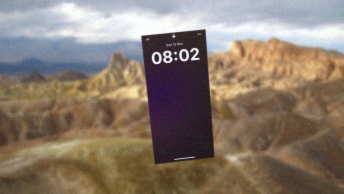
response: 8 h 02 min
